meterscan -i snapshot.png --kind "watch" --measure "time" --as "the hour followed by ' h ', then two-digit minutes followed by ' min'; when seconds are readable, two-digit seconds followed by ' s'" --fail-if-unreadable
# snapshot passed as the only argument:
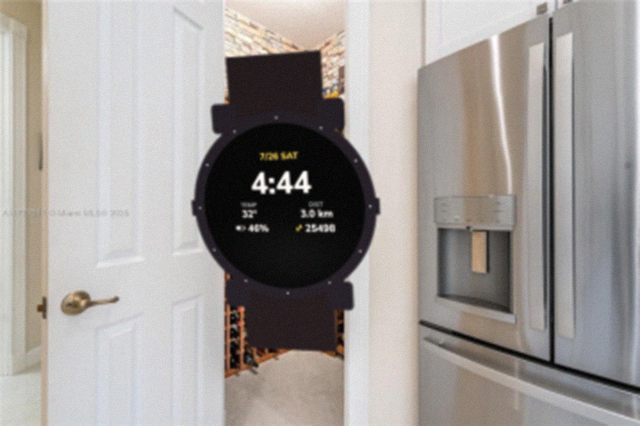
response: 4 h 44 min
